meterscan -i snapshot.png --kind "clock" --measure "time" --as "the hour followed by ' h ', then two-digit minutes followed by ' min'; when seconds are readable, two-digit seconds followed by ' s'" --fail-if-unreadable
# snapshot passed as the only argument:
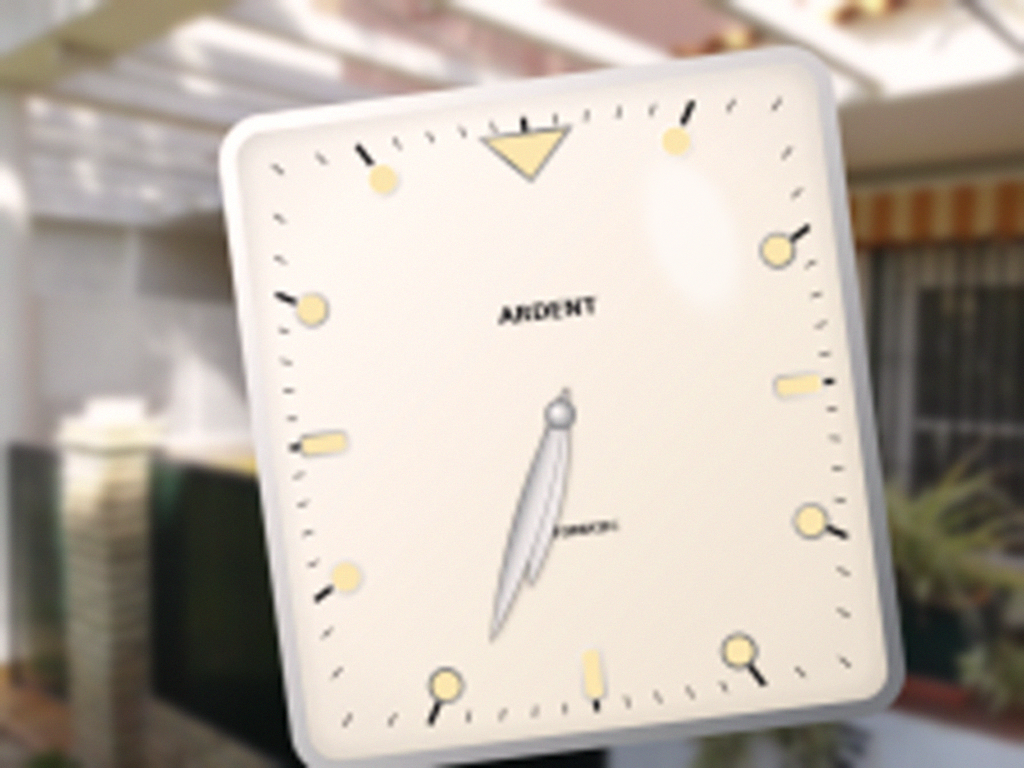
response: 6 h 34 min
